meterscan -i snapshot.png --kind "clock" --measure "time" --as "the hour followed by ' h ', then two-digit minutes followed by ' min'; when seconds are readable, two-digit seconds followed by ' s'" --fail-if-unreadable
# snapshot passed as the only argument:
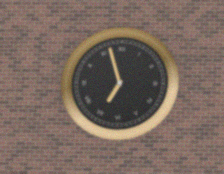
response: 6 h 57 min
